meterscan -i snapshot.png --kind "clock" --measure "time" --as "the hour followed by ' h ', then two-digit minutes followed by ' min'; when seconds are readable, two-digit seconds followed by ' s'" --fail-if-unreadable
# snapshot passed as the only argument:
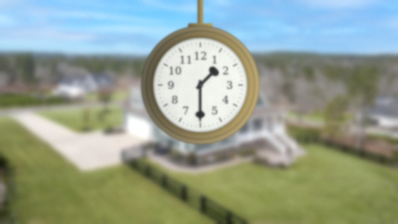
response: 1 h 30 min
